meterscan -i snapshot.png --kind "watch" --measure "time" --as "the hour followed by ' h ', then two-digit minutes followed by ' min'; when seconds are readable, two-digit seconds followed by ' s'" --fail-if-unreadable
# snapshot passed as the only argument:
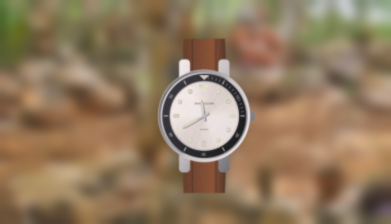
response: 11 h 40 min
